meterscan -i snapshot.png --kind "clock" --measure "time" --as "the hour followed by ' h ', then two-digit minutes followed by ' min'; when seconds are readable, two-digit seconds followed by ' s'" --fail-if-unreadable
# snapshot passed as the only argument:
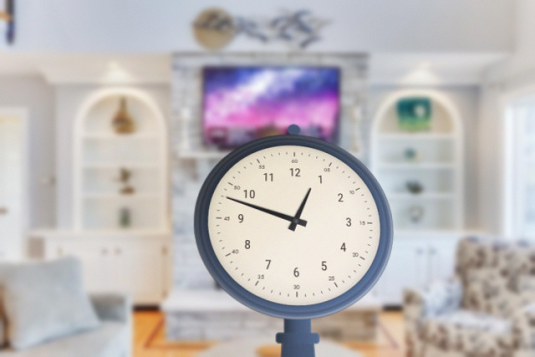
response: 12 h 48 min
